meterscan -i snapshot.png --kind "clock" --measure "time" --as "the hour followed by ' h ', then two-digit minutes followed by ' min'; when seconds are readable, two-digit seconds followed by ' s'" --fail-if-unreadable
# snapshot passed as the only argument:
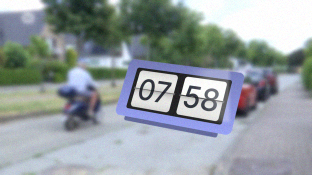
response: 7 h 58 min
